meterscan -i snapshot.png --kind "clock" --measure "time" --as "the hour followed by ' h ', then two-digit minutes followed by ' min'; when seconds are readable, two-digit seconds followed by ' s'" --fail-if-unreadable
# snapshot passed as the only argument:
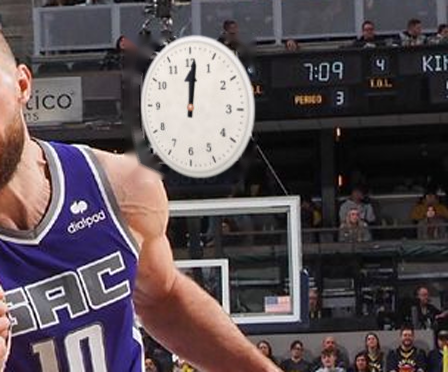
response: 12 h 01 min
